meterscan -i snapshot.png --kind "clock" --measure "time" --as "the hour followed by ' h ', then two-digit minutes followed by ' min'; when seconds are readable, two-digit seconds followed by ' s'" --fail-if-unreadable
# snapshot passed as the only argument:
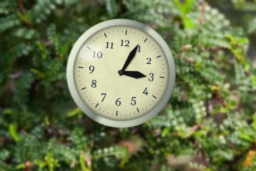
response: 3 h 04 min
